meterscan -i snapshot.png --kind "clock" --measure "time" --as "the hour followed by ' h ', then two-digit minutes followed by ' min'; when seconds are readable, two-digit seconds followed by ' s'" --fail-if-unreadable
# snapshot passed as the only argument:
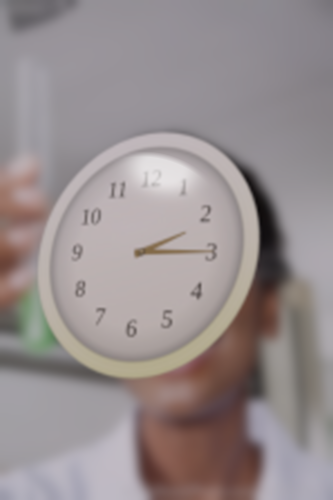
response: 2 h 15 min
